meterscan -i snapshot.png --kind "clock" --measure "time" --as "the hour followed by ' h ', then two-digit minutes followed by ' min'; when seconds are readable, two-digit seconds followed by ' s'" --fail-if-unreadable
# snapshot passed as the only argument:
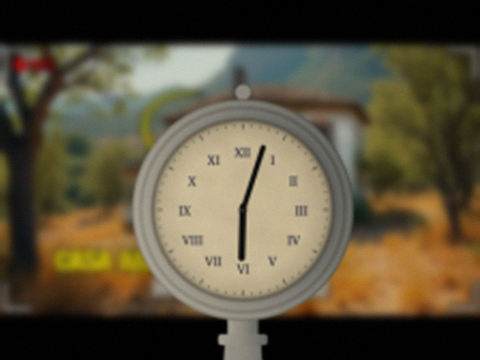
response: 6 h 03 min
